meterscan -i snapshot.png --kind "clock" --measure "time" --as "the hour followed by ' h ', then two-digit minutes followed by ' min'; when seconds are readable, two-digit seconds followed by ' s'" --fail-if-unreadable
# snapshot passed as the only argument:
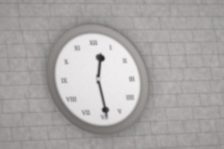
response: 12 h 29 min
